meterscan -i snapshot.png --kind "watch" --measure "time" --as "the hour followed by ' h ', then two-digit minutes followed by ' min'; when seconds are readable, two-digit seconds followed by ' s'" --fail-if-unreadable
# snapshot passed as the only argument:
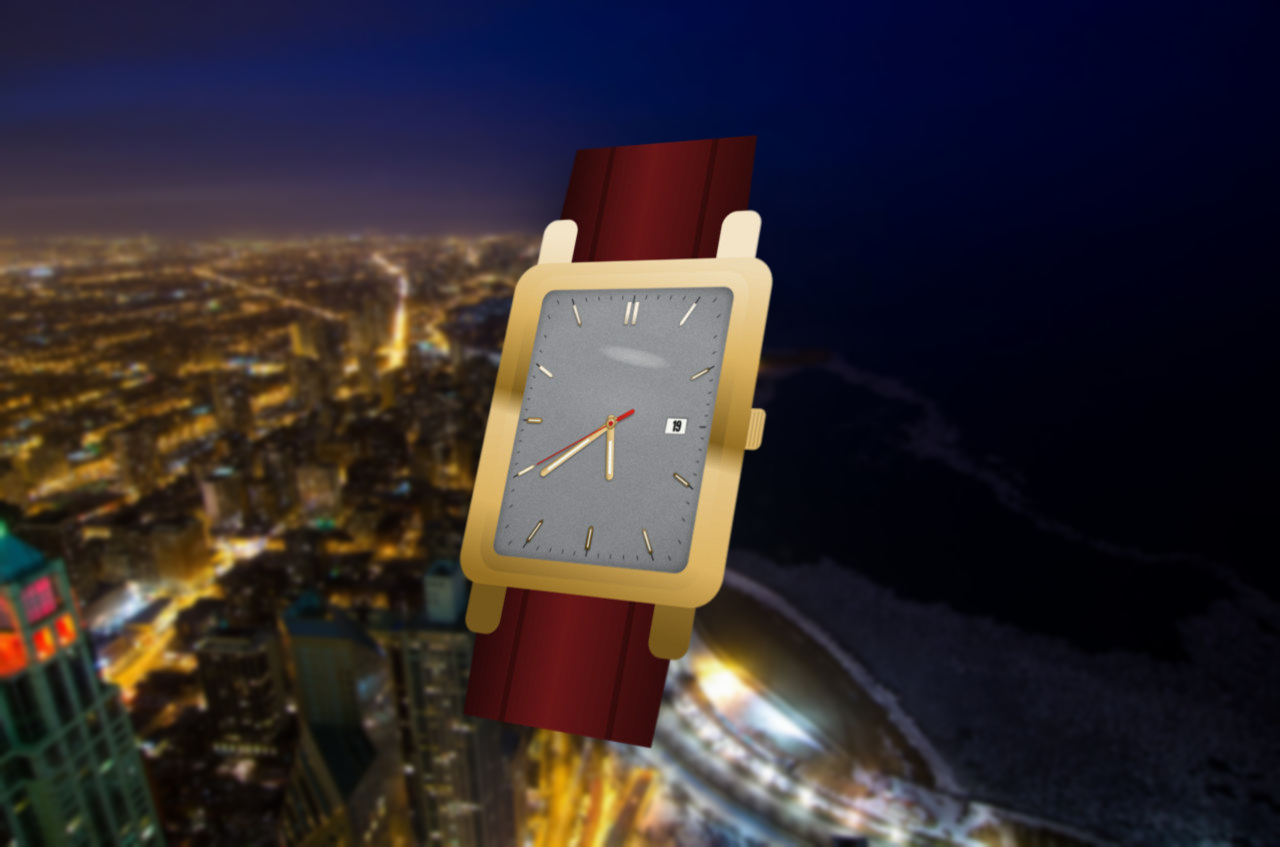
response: 5 h 38 min 40 s
